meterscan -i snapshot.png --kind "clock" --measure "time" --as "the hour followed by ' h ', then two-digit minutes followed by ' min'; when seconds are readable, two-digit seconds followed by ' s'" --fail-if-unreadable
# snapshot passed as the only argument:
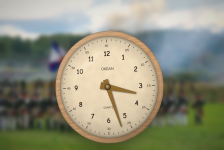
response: 3 h 27 min
